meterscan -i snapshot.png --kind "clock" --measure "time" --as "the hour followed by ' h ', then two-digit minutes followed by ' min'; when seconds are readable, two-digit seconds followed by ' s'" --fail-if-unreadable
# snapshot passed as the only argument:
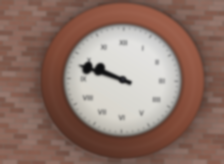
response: 9 h 48 min
